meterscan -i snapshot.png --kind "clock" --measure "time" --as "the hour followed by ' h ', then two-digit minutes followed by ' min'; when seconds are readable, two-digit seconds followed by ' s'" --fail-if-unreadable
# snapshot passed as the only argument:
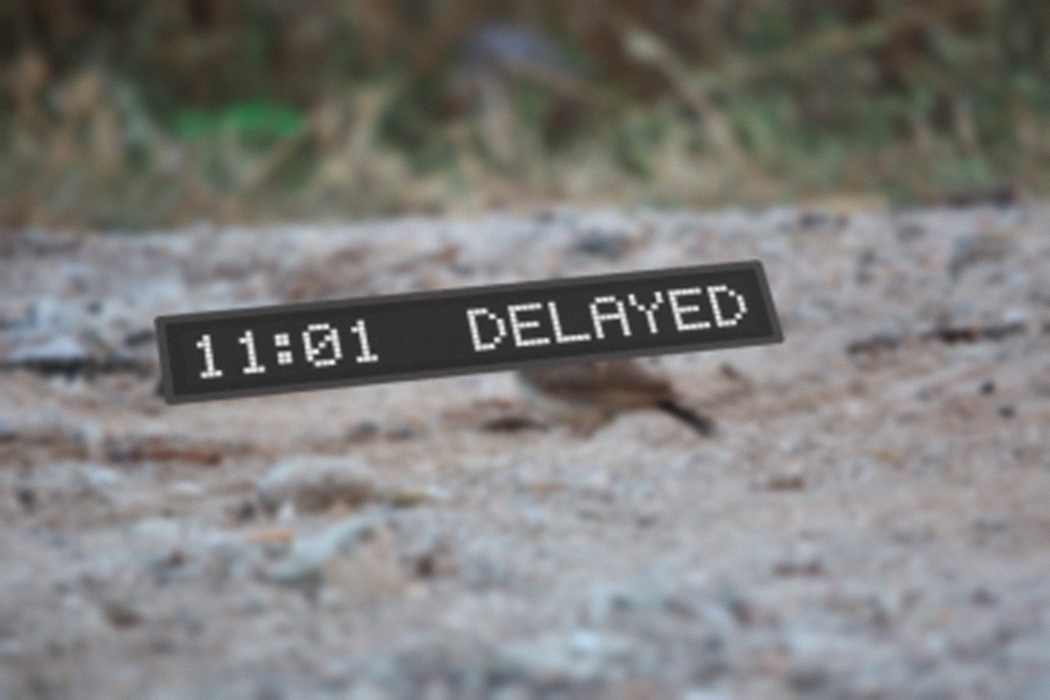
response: 11 h 01 min
